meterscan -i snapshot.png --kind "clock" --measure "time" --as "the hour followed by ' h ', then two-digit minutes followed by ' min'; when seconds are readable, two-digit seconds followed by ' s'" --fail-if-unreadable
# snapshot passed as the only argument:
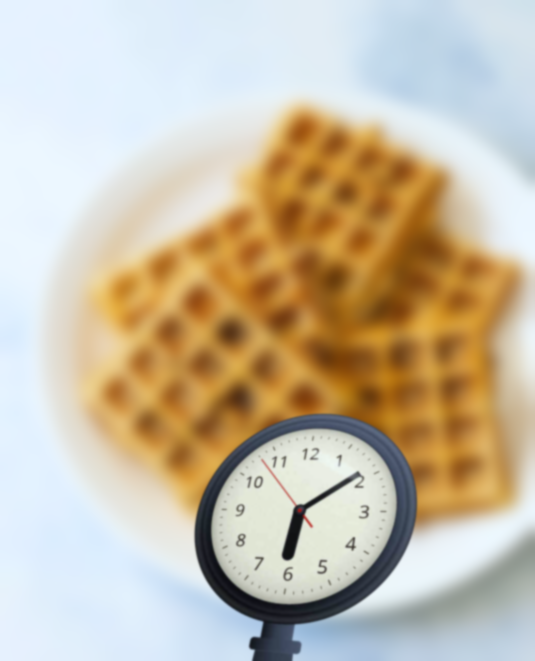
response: 6 h 08 min 53 s
